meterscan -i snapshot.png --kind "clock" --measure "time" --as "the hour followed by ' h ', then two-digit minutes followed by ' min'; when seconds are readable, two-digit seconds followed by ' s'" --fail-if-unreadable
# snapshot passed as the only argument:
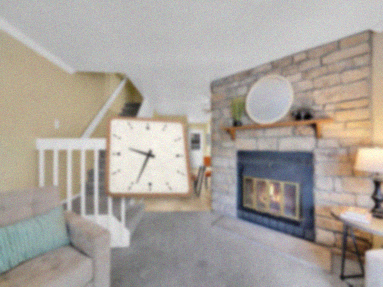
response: 9 h 34 min
